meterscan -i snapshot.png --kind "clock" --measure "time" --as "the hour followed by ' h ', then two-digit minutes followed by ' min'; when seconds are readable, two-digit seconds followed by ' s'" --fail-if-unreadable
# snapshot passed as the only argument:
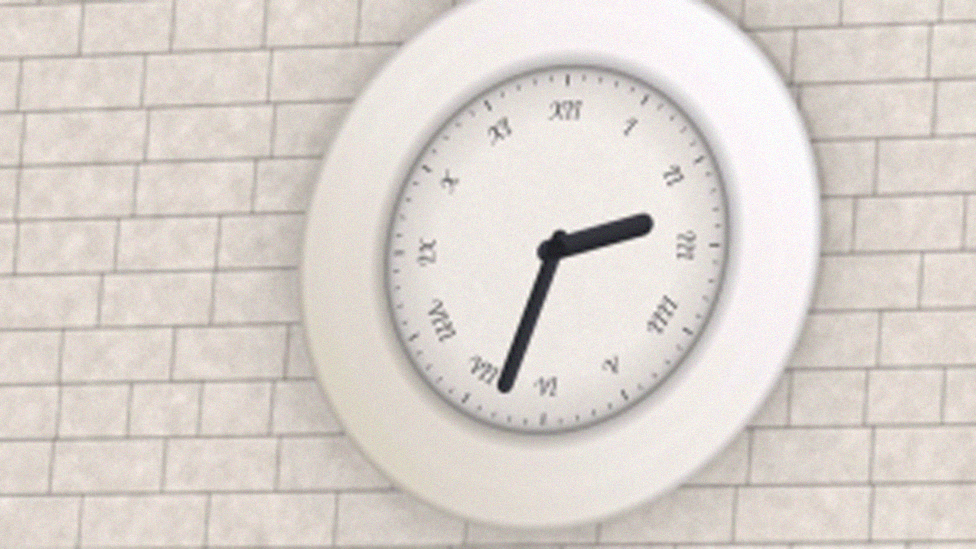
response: 2 h 33 min
